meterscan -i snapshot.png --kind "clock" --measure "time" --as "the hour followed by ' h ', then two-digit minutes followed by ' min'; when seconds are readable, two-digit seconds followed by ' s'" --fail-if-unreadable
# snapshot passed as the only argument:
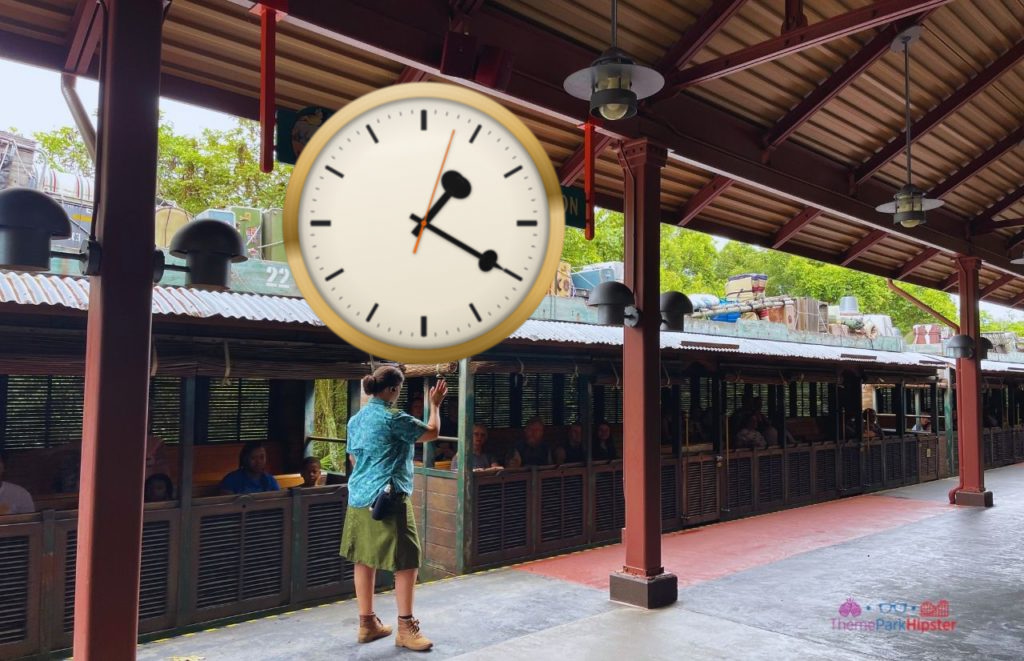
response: 1 h 20 min 03 s
